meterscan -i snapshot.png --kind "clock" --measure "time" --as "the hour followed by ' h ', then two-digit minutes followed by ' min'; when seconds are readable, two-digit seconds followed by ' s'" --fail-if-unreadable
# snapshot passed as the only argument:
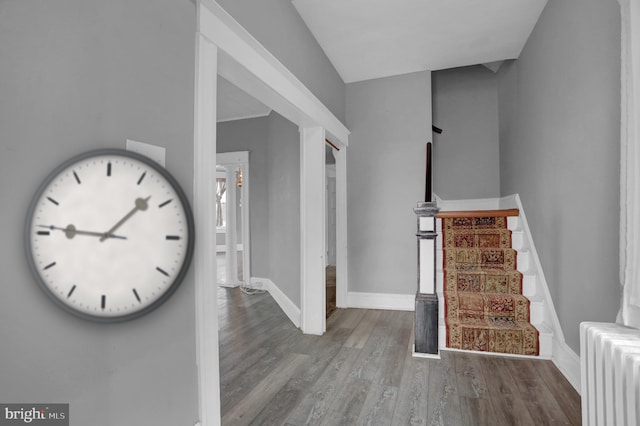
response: 9 h 07 min 46 s
